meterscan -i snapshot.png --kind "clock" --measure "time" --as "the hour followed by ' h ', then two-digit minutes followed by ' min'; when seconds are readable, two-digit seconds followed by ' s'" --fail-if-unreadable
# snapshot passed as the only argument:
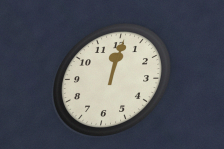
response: 12 h 01 min
